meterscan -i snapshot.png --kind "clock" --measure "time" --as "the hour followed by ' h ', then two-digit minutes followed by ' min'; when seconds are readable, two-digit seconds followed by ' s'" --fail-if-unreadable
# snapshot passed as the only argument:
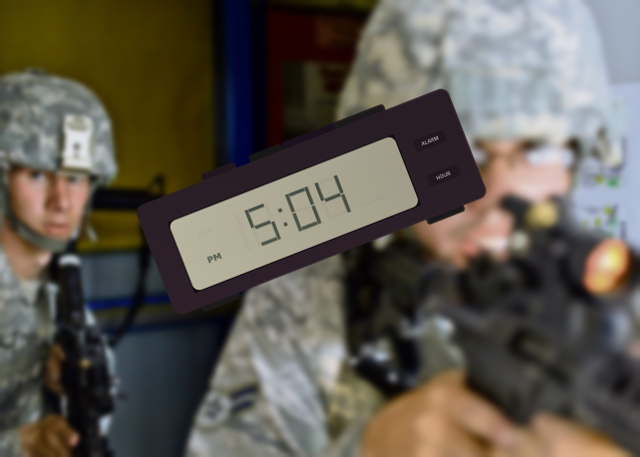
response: 5 h 04 min
